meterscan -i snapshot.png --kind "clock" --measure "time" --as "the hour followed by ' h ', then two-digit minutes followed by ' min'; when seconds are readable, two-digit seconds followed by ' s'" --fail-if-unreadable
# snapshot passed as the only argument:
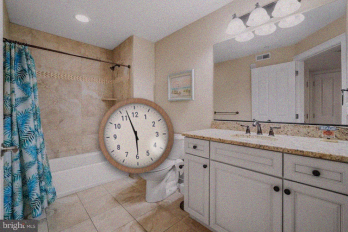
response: 5 h 57 min
